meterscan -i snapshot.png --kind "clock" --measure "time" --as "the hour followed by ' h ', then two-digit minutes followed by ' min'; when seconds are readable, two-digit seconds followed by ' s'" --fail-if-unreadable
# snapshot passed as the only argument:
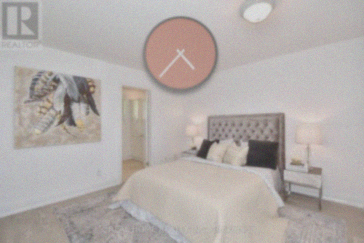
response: 4 h 37 min
